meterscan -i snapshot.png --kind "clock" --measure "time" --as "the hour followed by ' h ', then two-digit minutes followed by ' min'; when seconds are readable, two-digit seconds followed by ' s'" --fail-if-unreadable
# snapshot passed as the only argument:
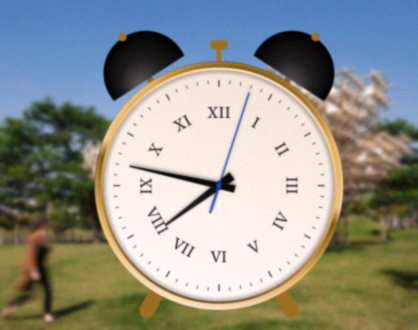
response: 7 h 47 min 03 s
